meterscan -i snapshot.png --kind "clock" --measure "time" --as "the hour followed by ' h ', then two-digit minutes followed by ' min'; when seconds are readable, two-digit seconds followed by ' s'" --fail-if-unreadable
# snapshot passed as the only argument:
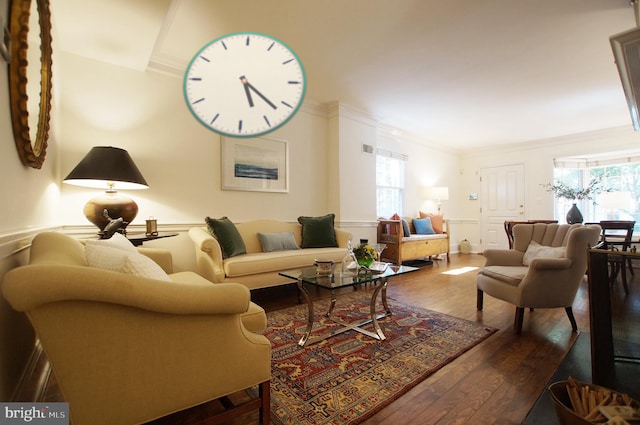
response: 5 h 22 min
